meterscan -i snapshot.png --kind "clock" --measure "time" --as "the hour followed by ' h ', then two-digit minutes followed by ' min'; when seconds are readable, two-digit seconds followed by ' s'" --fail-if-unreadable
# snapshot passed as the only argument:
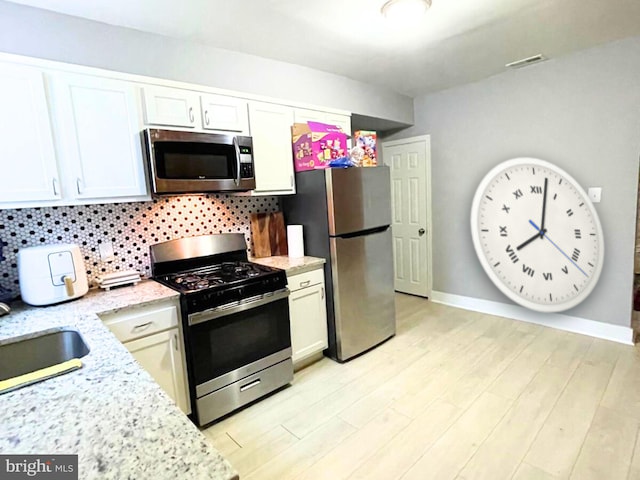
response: 8 h 02 min 22 s
